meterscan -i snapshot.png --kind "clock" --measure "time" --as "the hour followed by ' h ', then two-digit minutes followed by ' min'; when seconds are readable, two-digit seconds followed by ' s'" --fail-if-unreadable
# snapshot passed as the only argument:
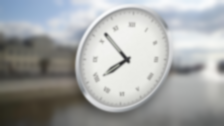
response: 7 h 52 min
